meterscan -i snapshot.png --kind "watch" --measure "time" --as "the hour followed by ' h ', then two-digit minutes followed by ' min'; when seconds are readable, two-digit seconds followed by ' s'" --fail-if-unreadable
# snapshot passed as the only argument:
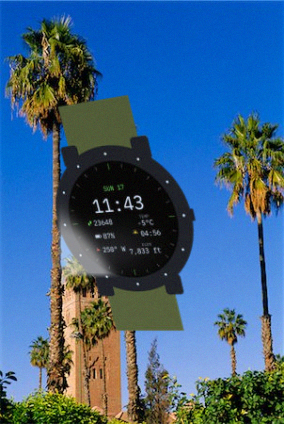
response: 11 h 43 min
